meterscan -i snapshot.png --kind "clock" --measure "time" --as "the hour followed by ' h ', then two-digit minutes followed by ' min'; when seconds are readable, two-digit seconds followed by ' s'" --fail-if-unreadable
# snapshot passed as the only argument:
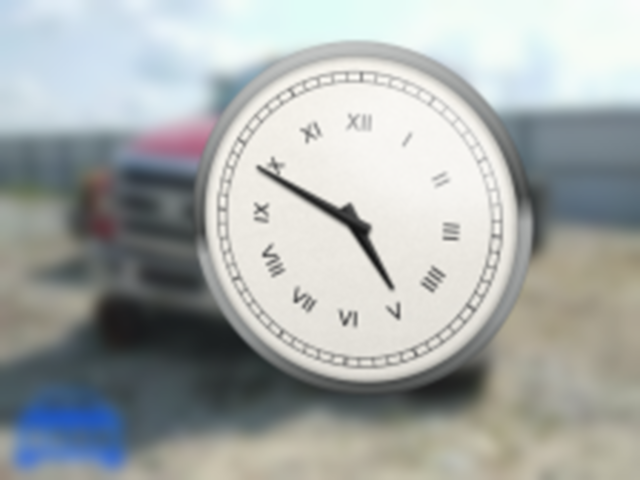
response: 4 h 49 min
